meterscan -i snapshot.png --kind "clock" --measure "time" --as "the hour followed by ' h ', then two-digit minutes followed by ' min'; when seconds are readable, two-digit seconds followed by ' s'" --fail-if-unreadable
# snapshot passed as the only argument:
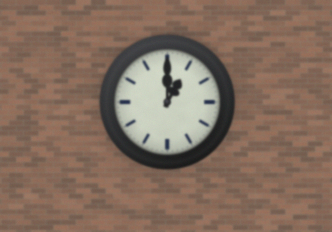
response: 1 h 00 min
